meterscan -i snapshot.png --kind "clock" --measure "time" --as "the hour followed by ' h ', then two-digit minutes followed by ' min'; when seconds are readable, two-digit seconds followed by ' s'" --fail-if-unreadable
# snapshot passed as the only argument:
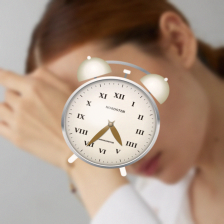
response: 4 h 35 min
